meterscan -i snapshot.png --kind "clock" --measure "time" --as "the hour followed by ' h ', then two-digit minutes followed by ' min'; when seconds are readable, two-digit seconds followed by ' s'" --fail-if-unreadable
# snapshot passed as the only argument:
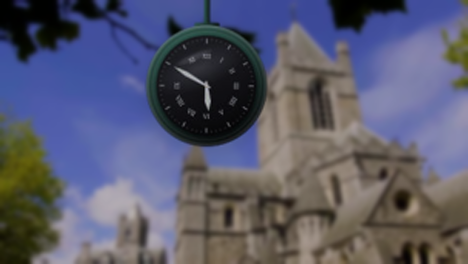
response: 5 h 50 min
